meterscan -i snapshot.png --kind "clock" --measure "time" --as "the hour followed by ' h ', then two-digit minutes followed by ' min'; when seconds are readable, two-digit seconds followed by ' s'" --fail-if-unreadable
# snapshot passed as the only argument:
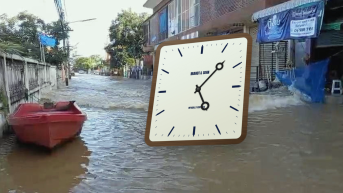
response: 5 h 07 min
